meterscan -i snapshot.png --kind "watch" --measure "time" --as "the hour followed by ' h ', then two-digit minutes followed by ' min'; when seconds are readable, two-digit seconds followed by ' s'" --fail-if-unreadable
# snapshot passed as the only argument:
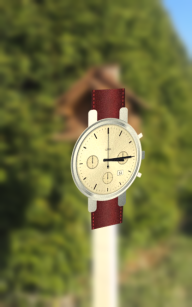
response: 3 h 15 min
